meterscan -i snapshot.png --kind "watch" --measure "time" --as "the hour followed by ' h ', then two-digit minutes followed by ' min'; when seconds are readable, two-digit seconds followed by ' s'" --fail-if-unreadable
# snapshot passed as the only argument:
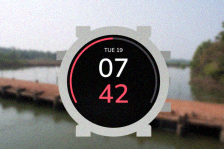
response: 7 h 42 min
